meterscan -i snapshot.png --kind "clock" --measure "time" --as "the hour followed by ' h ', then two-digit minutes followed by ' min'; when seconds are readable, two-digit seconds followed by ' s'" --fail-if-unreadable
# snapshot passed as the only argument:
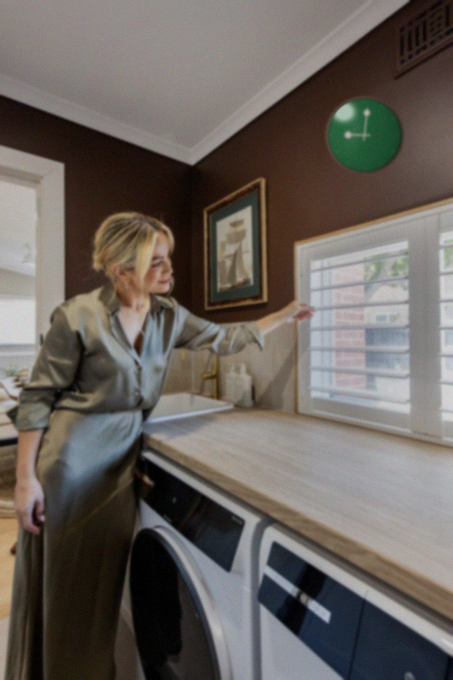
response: 9 h 01 min
